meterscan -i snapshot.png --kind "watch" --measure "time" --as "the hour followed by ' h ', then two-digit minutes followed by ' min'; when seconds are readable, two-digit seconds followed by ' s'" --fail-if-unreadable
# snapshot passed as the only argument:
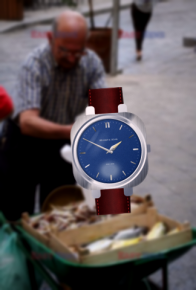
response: 1 h 50 min
